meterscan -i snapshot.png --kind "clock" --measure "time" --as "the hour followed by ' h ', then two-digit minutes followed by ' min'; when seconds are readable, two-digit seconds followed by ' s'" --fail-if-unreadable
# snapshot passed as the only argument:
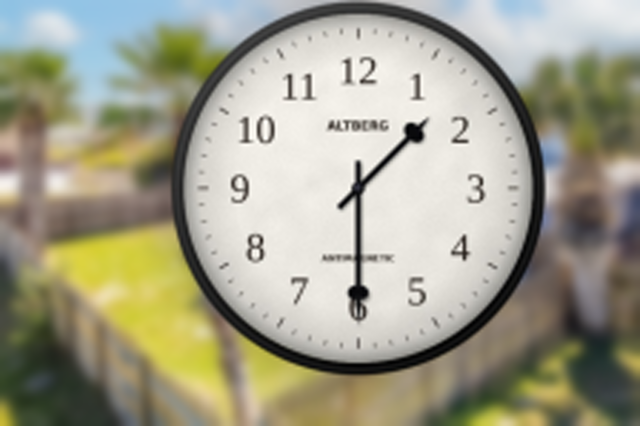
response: 1 h 30 min
